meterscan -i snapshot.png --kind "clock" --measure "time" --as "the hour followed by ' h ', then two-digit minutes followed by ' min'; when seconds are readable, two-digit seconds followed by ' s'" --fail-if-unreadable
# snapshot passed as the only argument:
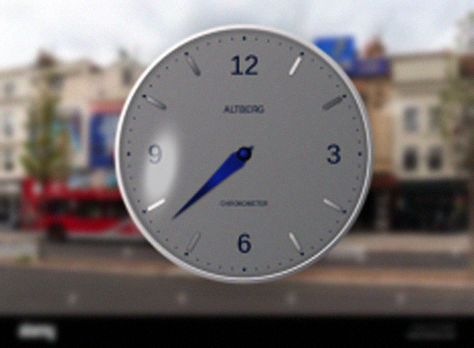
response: 7 h 38 min
